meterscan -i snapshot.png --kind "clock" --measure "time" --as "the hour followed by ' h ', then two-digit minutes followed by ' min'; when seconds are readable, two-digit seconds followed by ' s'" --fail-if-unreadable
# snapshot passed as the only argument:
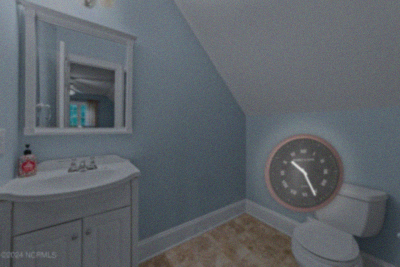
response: 10 h 26 min
